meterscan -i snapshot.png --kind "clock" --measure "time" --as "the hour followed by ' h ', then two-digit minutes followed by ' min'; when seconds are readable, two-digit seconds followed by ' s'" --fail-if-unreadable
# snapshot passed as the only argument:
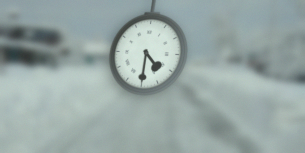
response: 4 h 30 min
